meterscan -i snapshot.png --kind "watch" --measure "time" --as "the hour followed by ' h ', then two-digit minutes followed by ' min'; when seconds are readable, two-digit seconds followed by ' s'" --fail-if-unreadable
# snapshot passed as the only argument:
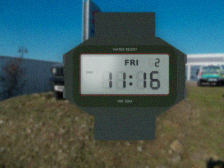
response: 11 h 16 min
